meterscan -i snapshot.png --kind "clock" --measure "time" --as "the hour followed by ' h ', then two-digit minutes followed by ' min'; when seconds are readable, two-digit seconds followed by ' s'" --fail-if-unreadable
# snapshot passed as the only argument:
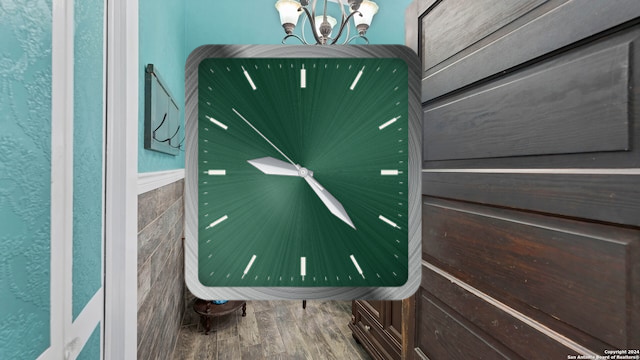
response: 9 h 22 min 52 s
